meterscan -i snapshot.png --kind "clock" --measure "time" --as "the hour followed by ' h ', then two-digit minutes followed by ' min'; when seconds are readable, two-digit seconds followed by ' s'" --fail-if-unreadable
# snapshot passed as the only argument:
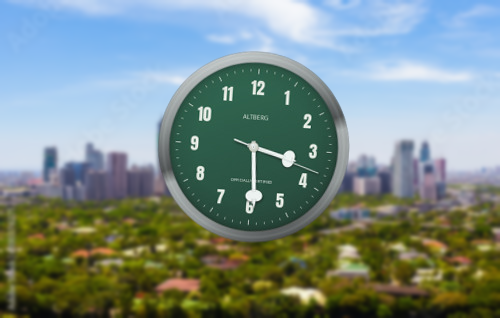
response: 3 h 29 min 18 s
